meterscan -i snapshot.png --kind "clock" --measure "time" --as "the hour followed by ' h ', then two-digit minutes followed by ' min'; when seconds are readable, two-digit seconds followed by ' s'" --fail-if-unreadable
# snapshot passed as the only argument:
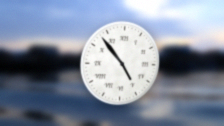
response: 4 h 53 min
